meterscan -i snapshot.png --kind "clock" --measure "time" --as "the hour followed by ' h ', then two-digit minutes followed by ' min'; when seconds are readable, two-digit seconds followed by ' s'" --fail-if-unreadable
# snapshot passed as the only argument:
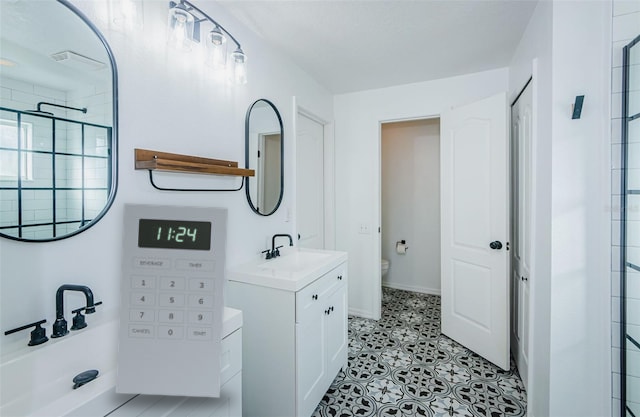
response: 11 h 24 min
